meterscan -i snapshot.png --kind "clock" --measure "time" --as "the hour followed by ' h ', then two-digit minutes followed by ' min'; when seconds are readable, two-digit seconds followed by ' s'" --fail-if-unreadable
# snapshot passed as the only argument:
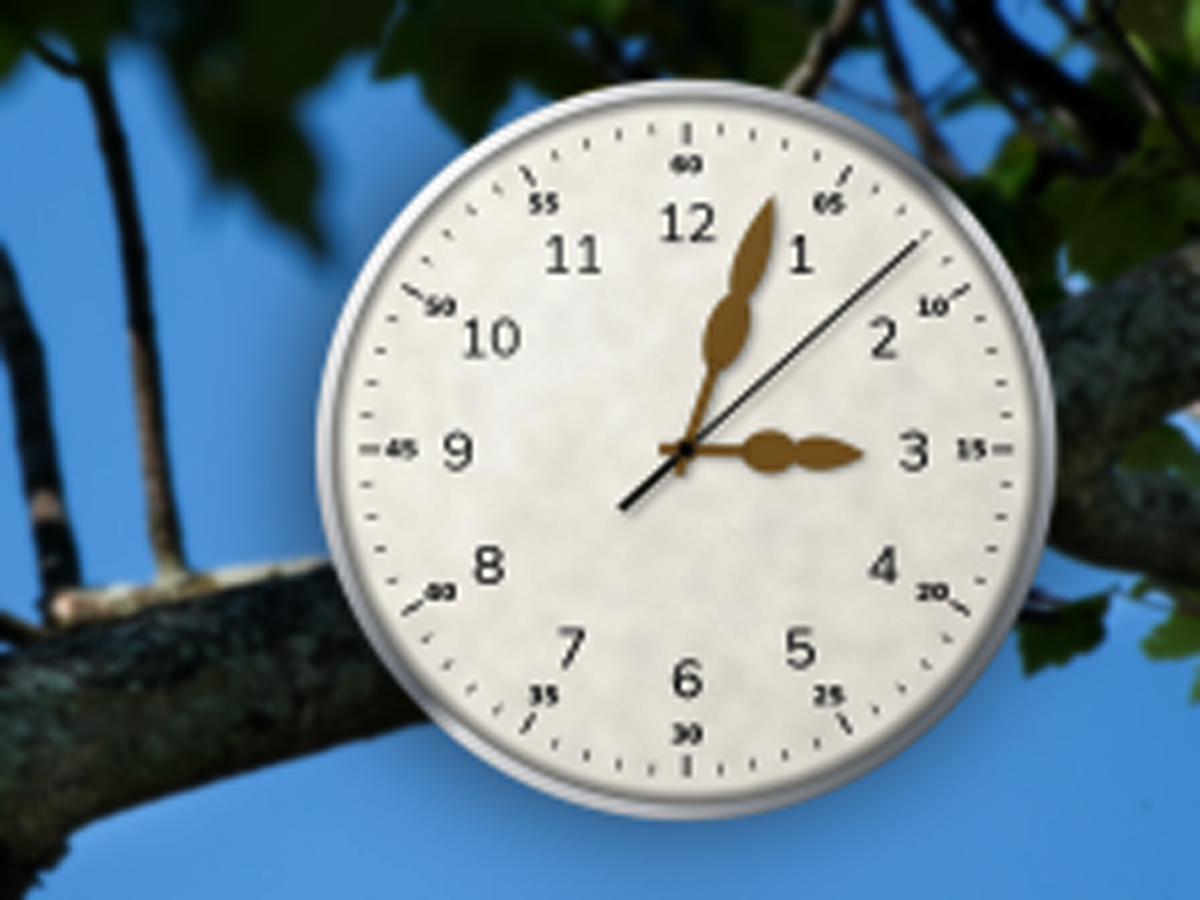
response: 3 h 03 min 08 s
